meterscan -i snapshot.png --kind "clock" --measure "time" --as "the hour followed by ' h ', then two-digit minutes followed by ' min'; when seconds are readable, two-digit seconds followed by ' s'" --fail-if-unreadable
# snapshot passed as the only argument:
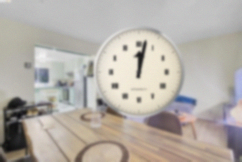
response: 12 h 02 min
